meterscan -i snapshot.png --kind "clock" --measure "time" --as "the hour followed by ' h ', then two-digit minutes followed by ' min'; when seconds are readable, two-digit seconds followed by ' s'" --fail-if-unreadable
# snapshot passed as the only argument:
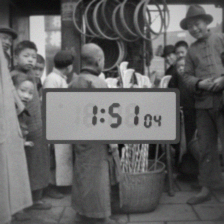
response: 1 h 51 min 04 s
